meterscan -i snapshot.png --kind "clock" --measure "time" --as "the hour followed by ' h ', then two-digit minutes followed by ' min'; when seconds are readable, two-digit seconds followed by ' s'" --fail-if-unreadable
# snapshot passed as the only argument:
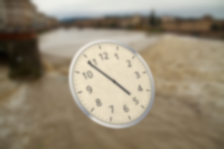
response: 4 h 54 min
